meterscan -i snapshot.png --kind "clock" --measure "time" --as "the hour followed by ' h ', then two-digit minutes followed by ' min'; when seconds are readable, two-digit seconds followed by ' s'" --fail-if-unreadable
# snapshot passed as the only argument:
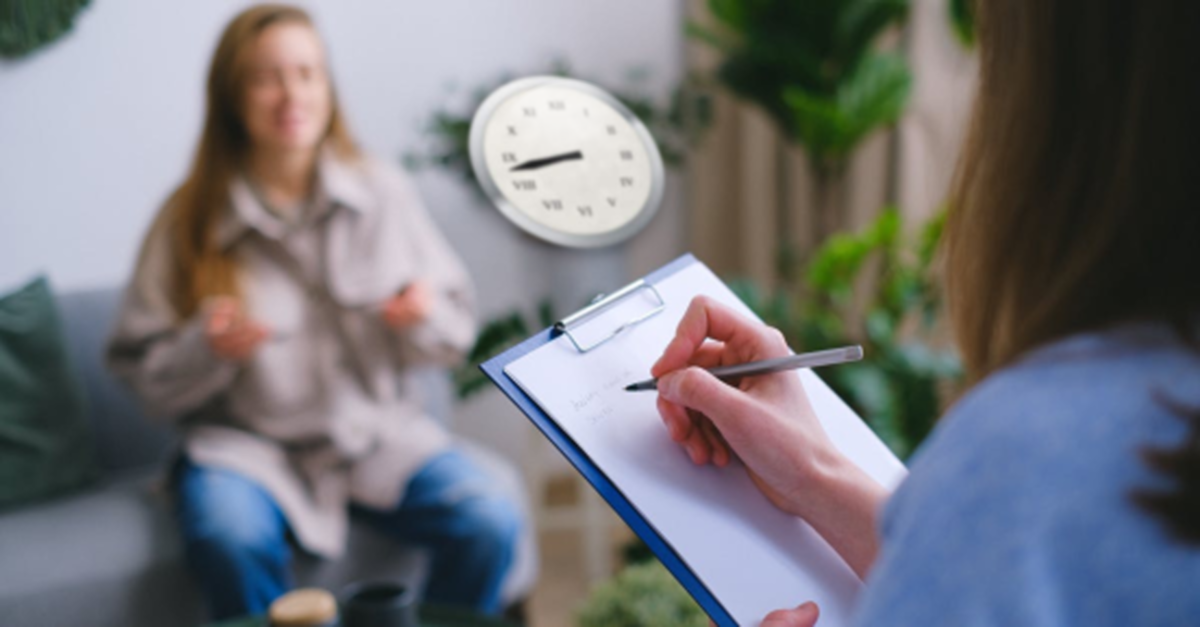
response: 8 h 43 min
